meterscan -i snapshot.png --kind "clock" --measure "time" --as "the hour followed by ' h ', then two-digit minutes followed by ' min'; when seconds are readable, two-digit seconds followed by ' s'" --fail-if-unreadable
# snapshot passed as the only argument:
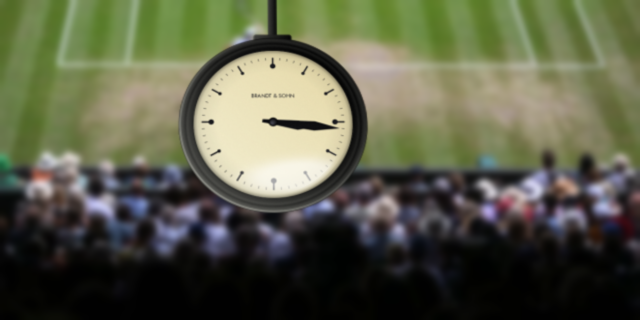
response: 3 h 16 min
